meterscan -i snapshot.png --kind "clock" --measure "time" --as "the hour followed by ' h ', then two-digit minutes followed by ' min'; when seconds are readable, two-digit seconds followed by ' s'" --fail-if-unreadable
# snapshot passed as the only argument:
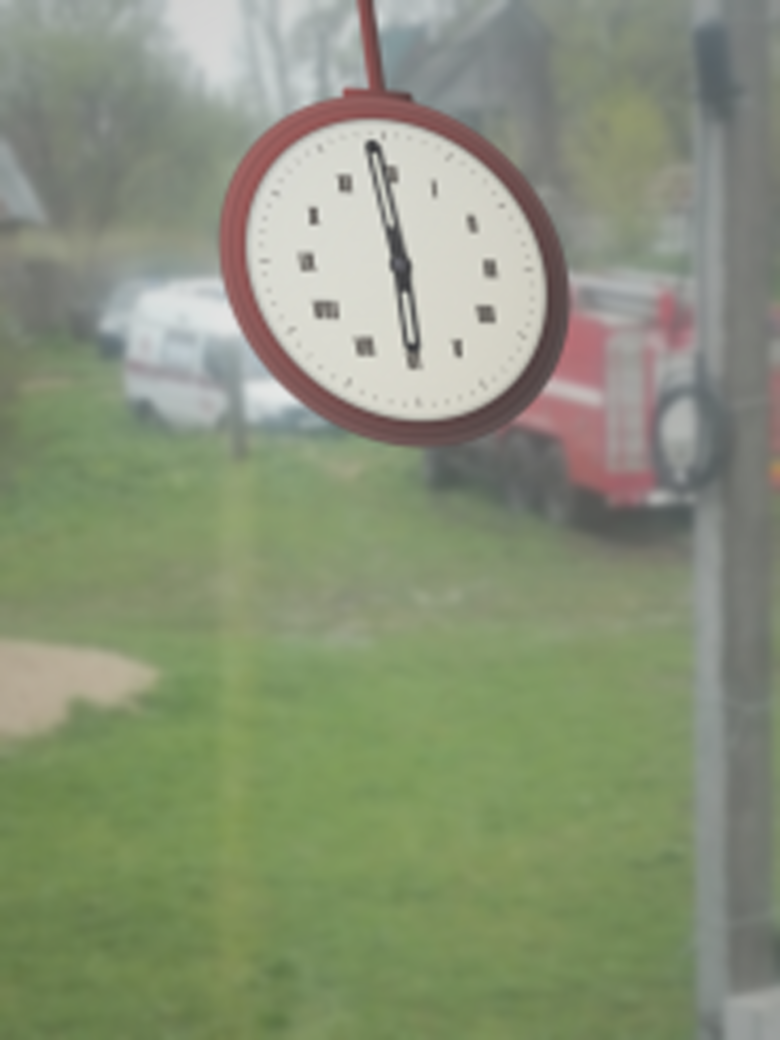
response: 5 h 59 min
